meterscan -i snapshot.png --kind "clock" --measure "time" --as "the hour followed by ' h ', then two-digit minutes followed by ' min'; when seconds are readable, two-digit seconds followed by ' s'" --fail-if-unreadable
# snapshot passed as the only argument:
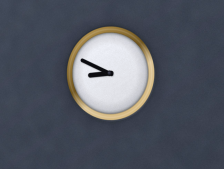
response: 8 h 49 min
